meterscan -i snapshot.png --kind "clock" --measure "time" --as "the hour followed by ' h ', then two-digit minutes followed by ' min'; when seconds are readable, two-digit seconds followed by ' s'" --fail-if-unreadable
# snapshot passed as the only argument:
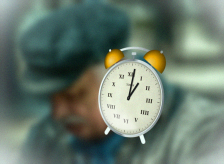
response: 1 h 01 min
